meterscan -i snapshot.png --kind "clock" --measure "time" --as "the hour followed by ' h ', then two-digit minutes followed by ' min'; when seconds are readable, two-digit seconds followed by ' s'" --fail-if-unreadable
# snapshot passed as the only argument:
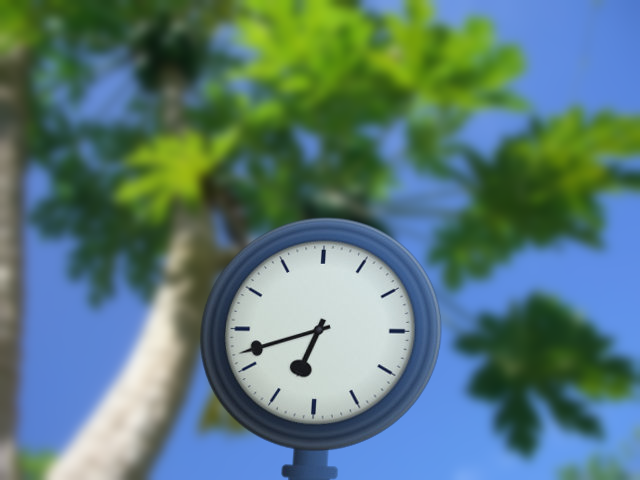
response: 6 h 42 min
